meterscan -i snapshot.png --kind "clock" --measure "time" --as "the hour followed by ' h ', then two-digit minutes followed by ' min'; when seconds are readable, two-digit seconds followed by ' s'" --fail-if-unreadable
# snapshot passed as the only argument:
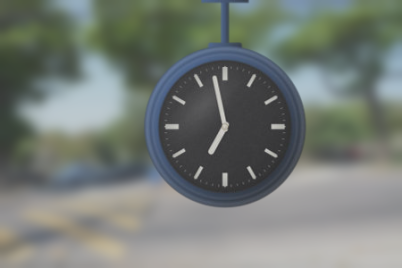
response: 6 h 58 min
